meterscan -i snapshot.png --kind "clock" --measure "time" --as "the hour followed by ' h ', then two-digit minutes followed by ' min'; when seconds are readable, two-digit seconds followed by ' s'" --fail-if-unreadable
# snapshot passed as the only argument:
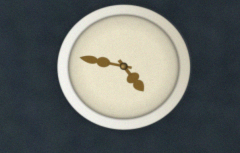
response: 4 h 47 min
